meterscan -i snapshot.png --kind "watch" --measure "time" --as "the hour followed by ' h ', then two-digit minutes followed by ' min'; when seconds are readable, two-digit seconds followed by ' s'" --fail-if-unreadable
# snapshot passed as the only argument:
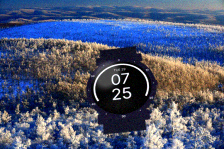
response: 7 h 25 min
